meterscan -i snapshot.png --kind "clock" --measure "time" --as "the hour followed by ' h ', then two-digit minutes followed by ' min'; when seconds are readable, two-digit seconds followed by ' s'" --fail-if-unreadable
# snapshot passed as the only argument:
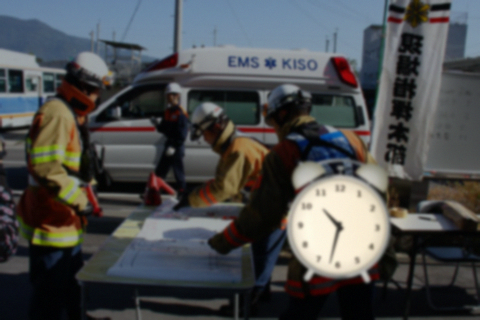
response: 10 h 32 min
